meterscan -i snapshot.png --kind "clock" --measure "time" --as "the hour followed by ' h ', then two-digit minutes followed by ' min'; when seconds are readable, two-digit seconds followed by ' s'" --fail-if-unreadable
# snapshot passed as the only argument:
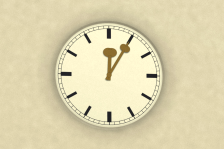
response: 12 h 05 min
